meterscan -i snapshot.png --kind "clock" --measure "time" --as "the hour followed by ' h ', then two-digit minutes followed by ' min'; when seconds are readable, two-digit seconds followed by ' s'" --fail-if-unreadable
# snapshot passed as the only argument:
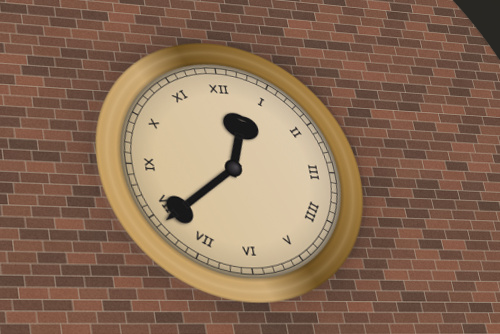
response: 12 h 39 min
